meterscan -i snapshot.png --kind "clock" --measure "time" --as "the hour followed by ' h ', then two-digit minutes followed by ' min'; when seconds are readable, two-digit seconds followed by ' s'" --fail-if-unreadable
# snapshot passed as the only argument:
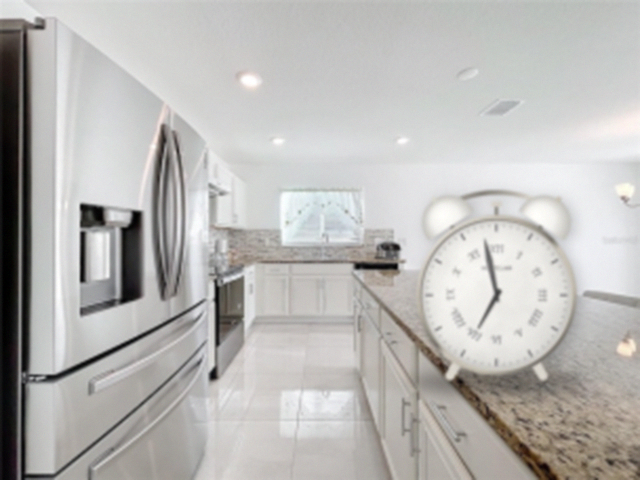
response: 6 h 58 min
